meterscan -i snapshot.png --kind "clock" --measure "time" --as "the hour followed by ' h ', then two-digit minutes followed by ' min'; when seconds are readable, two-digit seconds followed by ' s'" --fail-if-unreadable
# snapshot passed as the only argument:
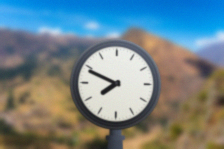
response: 7 h 49 min
